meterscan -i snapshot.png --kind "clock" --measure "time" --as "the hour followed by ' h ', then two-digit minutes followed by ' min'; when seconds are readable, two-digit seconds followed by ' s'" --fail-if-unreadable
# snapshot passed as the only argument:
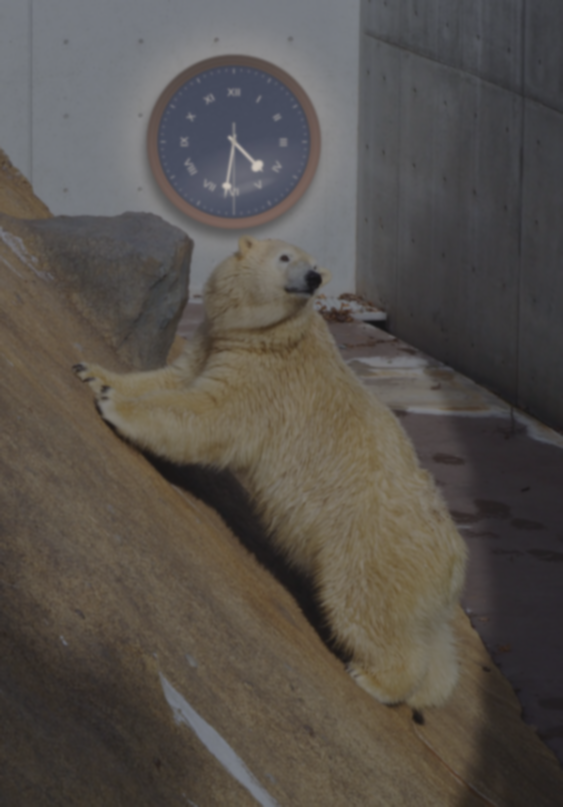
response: 4 h 31 min 30 s
